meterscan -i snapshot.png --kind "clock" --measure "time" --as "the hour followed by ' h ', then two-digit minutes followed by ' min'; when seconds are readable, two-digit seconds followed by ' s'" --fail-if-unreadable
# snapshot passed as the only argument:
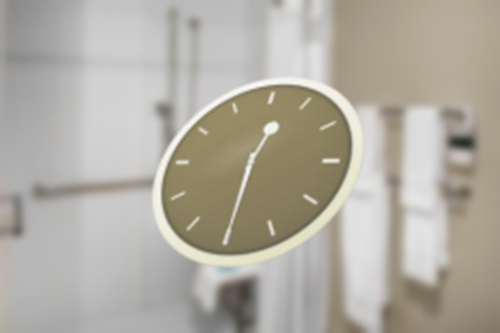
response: 12 h 30 min
